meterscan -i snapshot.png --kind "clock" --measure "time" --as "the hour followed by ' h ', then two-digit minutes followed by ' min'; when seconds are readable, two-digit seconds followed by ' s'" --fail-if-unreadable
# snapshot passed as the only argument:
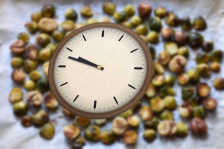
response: 9 h 48 min
